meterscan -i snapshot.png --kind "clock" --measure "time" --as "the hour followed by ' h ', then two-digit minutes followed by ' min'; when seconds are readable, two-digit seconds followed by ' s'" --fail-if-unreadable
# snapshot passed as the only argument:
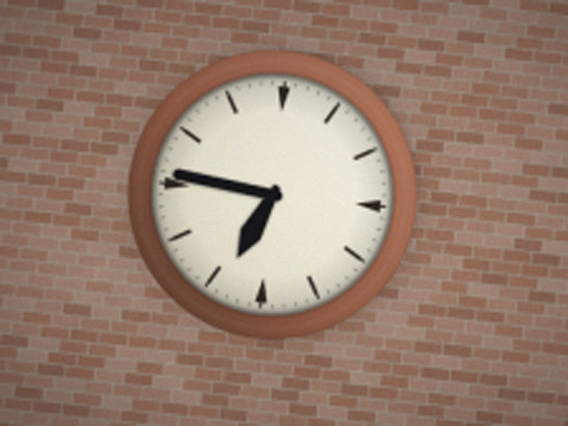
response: 6 h 46 min
